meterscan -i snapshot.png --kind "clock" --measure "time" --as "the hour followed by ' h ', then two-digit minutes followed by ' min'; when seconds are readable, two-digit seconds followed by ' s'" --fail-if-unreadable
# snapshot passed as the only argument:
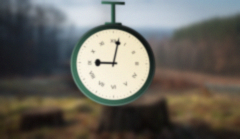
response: 9 h 02 min
